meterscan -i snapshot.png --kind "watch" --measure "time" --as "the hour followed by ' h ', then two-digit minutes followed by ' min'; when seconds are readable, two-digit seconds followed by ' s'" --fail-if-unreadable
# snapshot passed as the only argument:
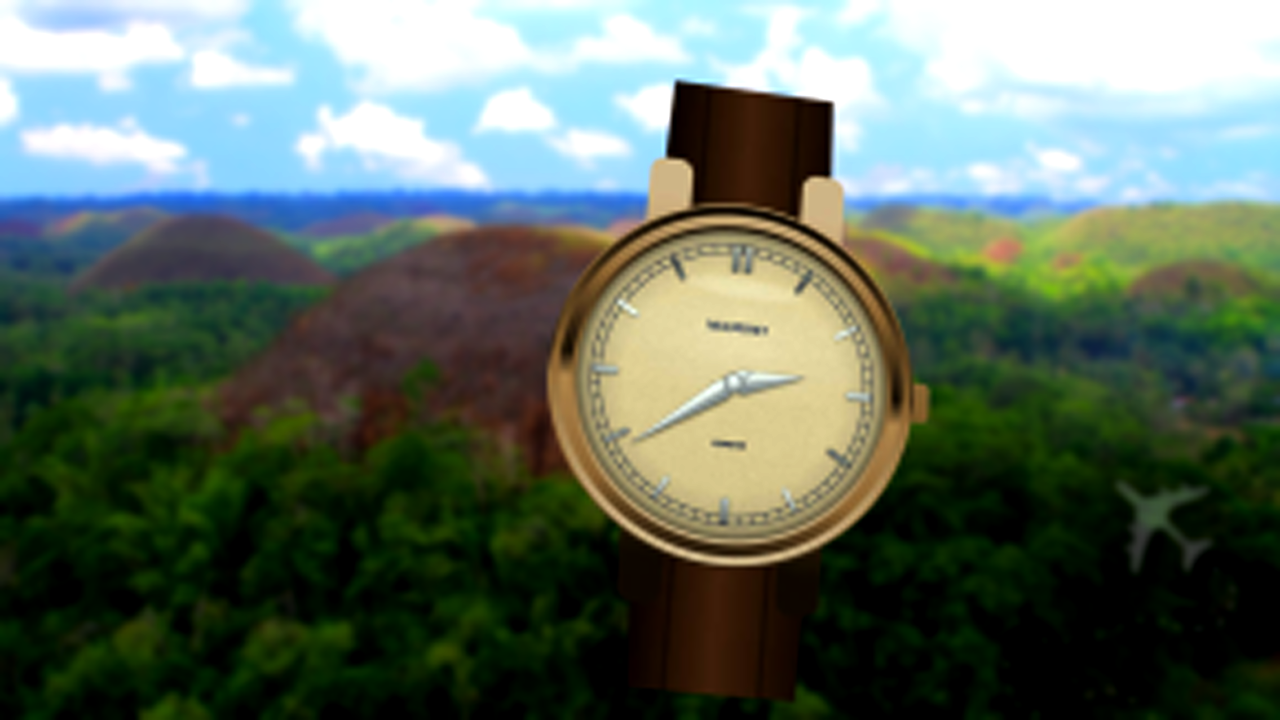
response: 2 h 39 min
